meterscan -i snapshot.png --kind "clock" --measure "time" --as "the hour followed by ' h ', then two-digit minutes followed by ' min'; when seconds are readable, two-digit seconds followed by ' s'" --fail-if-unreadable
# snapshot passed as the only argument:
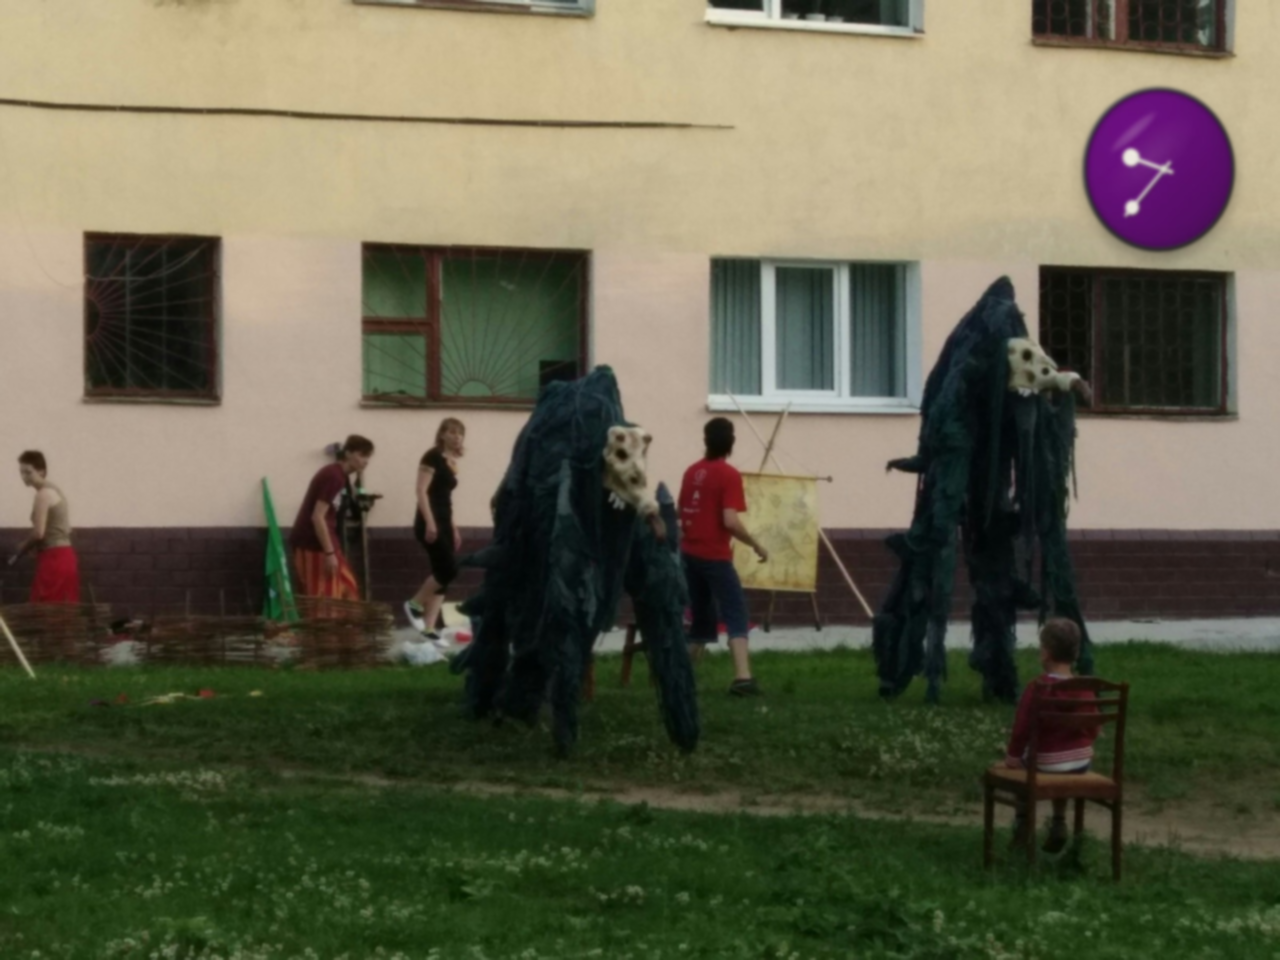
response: 9 h 37 min
